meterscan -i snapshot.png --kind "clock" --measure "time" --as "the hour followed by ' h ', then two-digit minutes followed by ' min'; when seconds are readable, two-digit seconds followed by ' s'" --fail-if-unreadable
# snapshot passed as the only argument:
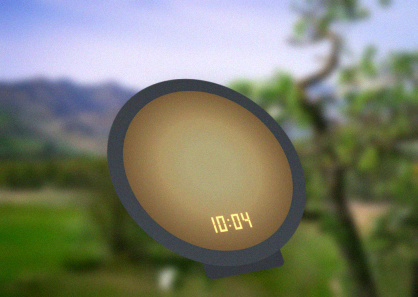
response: 10 h 04 min
